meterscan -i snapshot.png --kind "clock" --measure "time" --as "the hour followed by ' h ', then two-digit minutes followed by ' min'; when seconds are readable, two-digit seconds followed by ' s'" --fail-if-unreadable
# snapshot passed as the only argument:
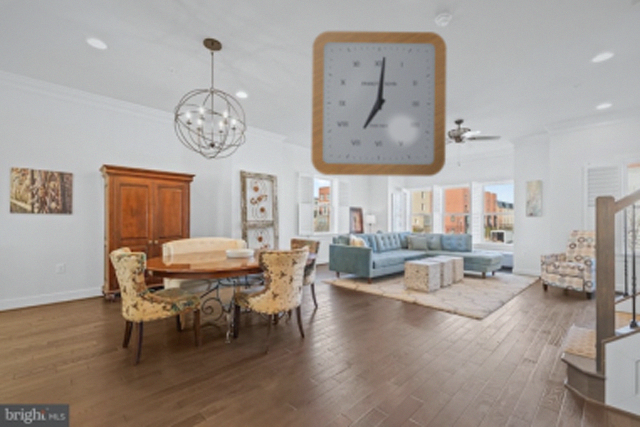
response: 7 h 01 min
